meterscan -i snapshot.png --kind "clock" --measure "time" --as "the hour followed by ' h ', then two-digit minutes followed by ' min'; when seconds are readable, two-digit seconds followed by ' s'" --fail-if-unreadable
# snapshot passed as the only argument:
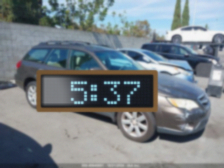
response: 5 h 37 min
